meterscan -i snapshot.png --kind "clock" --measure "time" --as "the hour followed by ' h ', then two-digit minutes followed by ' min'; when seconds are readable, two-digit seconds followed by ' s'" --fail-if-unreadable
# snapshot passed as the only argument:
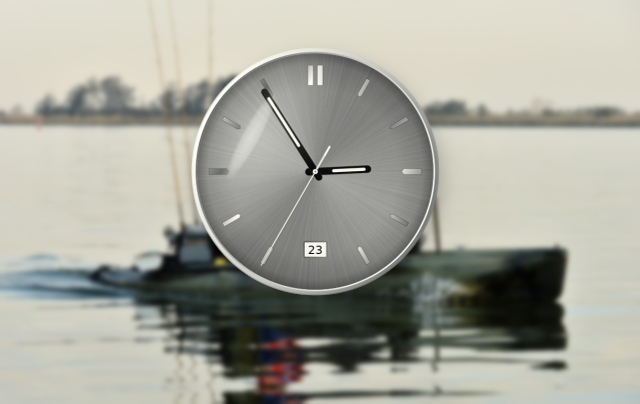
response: 2 h 54 min 35 s
